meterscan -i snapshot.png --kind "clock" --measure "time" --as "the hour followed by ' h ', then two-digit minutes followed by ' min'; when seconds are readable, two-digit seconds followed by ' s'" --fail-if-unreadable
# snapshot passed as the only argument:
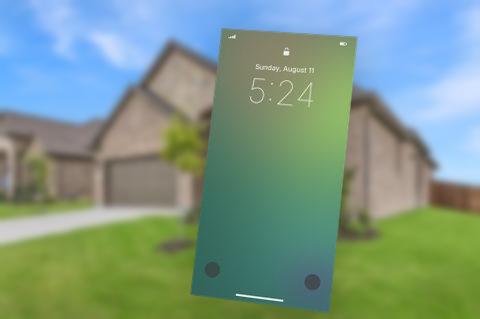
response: 5 h 24 min
